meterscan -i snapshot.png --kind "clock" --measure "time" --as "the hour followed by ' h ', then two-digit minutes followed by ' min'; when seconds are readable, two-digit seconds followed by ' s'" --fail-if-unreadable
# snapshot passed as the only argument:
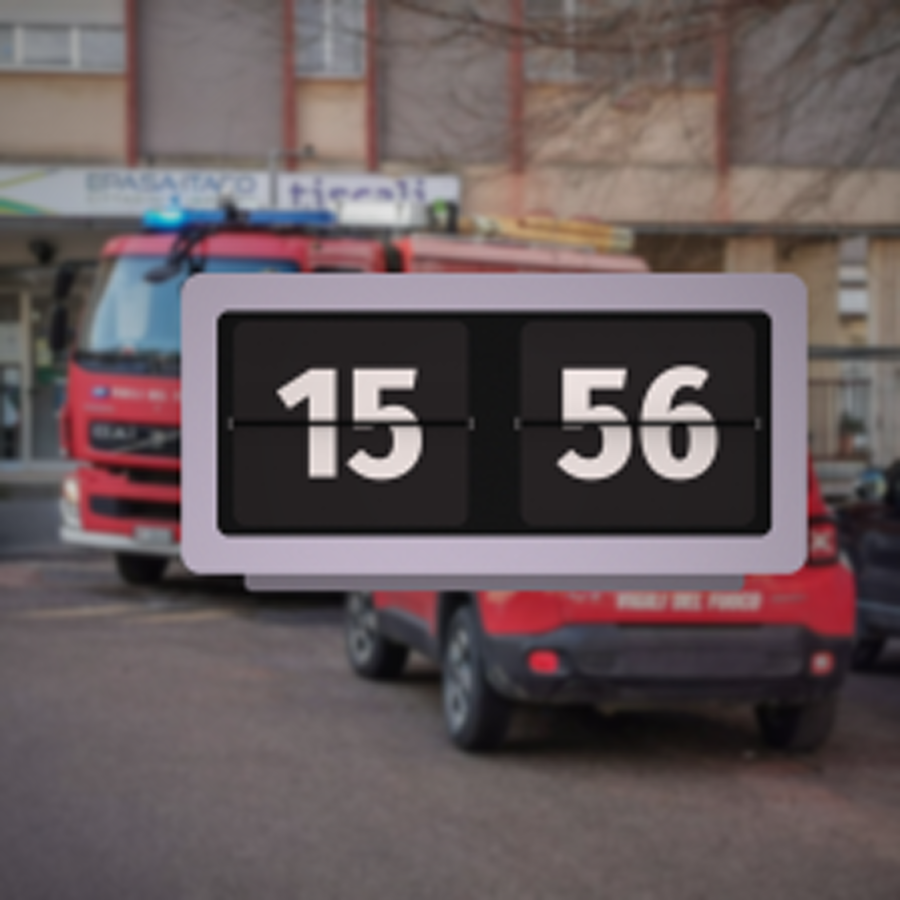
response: 15 h 56 min
